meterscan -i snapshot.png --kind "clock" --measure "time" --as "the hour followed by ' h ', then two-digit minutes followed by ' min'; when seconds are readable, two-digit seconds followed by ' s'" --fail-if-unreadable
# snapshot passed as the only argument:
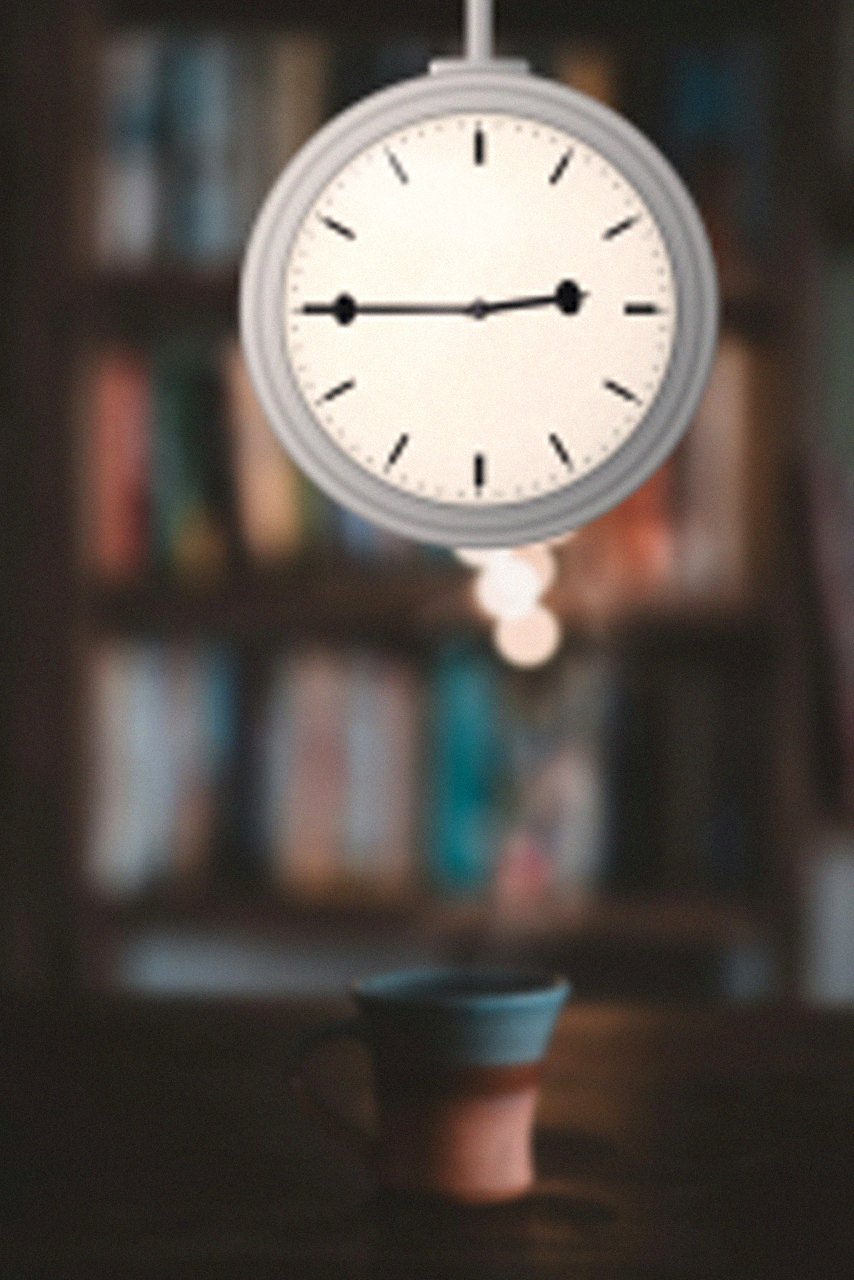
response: 2 h 45 min
